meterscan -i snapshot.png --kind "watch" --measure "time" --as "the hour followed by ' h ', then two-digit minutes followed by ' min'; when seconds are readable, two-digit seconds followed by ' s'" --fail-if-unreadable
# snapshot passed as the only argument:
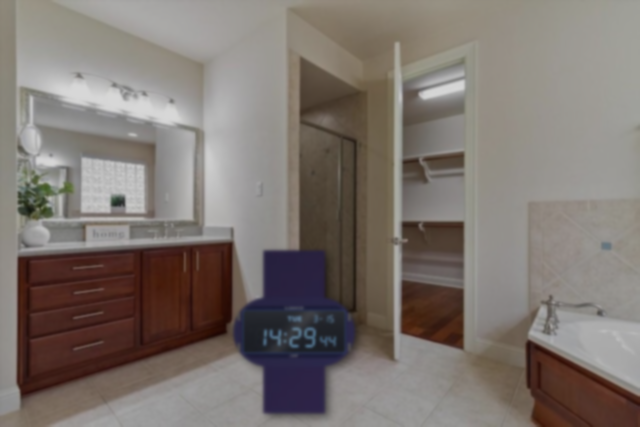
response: 14 h 29 min
